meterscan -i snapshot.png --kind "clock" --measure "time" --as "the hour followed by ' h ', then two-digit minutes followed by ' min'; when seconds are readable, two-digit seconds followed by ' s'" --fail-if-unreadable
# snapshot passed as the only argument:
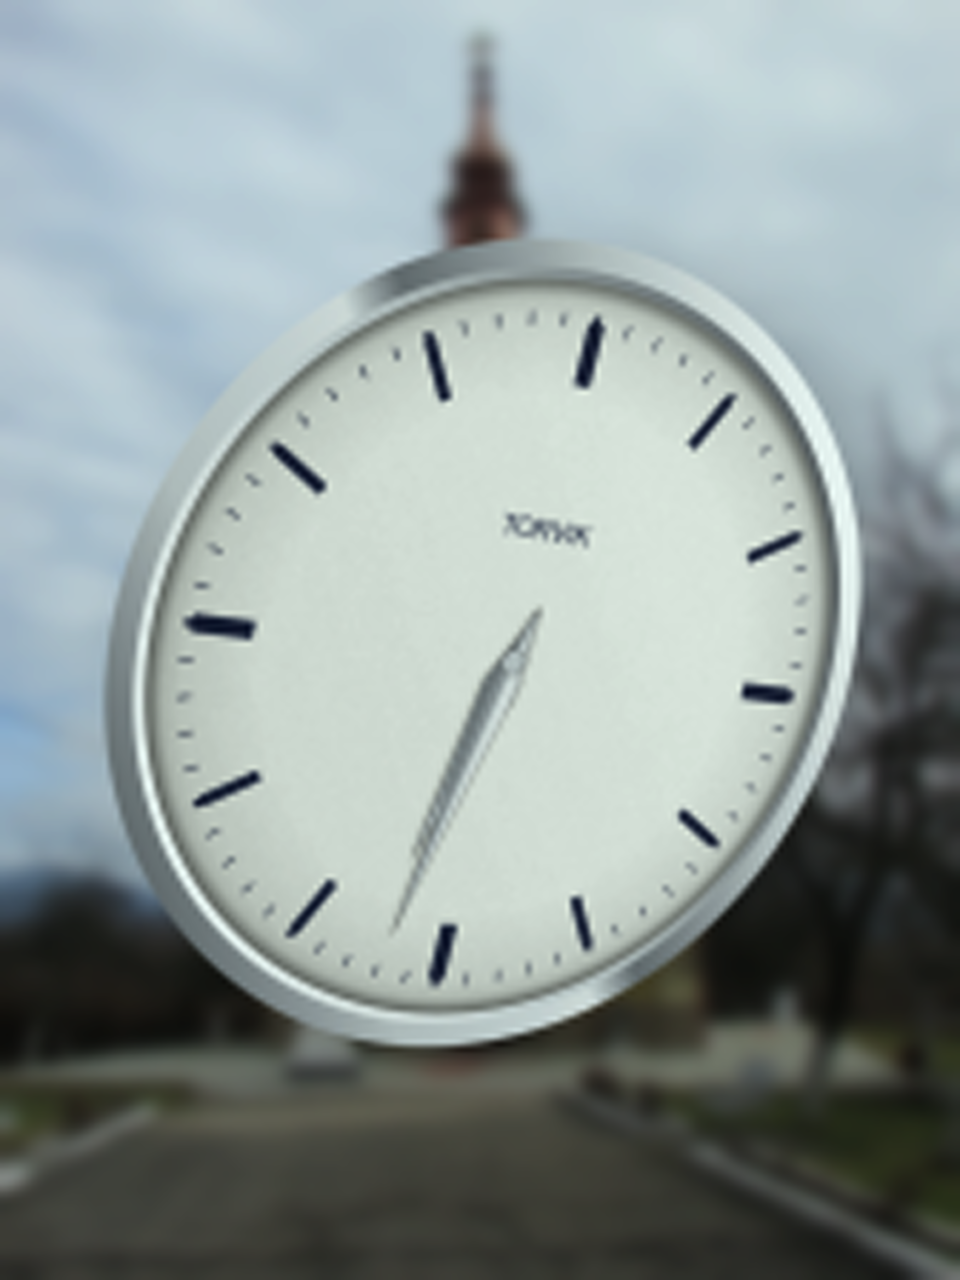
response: 6 h 32 min
